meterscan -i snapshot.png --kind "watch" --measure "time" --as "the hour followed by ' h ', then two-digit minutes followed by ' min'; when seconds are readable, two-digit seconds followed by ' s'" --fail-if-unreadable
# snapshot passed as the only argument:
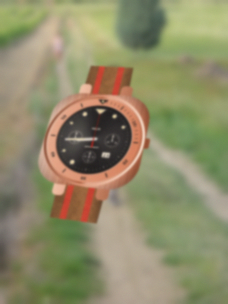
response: 8 h 44 min
